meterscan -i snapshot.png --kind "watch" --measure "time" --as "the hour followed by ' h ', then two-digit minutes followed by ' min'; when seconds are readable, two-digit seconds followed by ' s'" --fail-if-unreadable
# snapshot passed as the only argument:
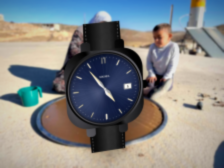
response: 4 h 54 min
